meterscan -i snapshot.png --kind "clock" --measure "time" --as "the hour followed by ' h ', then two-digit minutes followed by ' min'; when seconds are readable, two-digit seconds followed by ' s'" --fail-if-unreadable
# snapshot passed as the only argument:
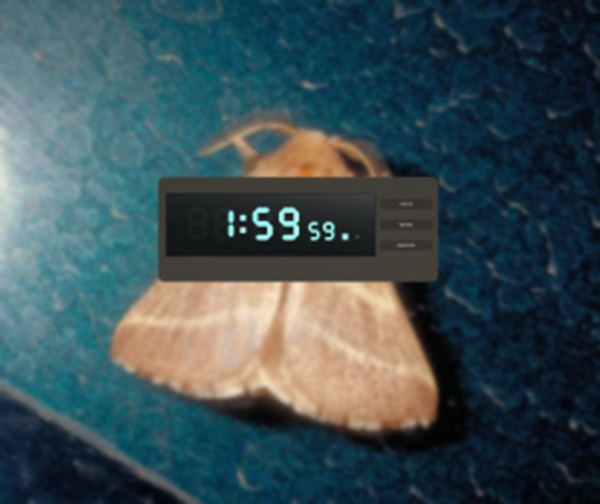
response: 1 h 59 min 59 s
